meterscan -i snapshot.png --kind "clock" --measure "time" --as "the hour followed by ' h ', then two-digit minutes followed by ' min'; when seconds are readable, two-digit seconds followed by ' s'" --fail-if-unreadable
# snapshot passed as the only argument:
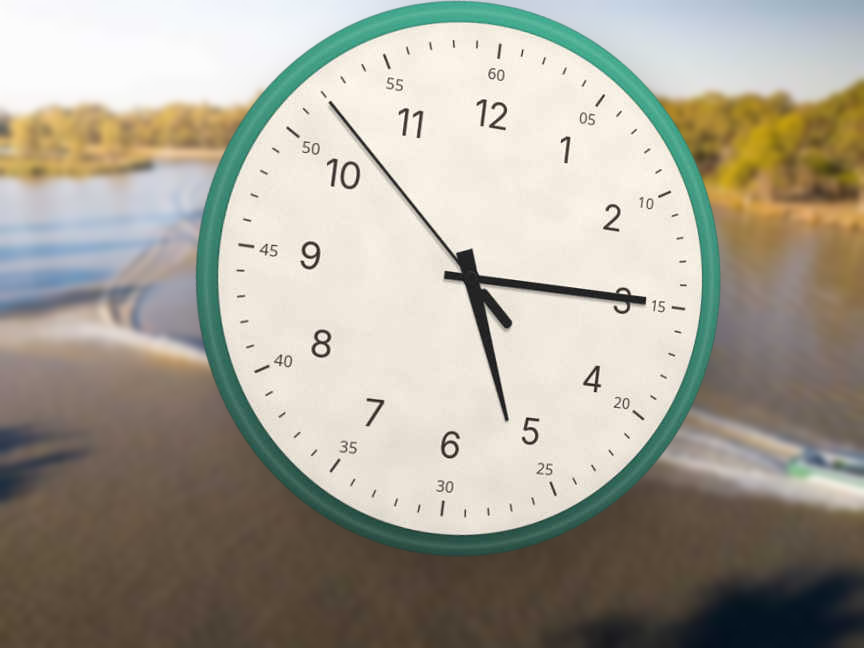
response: 5 h 14 min 52 s
